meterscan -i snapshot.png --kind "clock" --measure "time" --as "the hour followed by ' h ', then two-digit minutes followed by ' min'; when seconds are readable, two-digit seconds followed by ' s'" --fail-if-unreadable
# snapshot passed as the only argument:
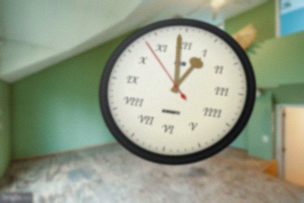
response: 12 h 58 min 53 s
